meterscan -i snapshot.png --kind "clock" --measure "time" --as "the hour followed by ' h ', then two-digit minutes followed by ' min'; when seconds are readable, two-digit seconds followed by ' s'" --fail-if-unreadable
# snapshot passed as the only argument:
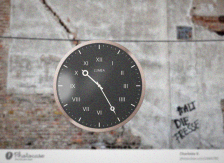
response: 10 h 25 min
